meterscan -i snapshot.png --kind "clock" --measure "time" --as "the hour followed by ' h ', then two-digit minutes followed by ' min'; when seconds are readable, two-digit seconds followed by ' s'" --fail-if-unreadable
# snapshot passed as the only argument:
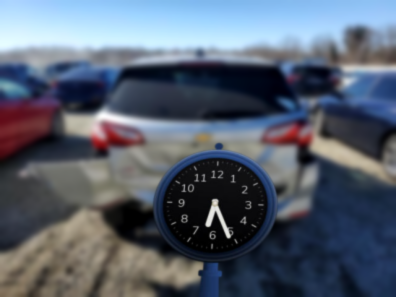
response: 6 h 26 min
